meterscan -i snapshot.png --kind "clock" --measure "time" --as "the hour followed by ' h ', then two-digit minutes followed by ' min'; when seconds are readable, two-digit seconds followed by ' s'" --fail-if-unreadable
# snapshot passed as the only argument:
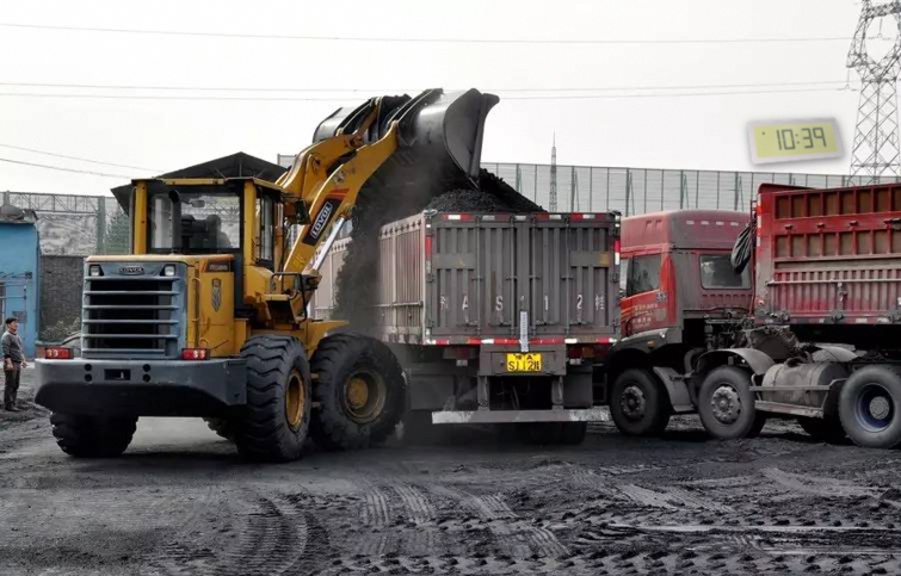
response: 10 h 39 min
